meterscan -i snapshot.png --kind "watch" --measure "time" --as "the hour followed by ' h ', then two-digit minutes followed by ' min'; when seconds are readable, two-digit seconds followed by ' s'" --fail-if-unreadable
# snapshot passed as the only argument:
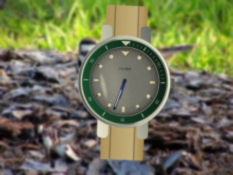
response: 6 h 33 min
